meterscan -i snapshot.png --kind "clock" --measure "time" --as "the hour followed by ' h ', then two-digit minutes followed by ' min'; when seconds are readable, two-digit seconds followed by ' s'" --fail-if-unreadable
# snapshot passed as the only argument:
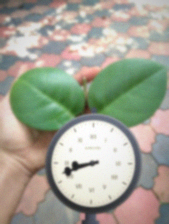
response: 8 h 42 min
